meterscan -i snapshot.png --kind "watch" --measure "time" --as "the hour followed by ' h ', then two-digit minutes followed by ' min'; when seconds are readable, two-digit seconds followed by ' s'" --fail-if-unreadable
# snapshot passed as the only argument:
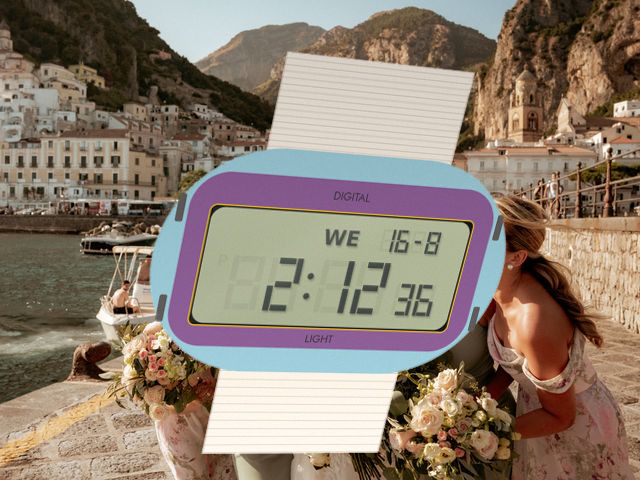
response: 2 h 12 min 36 s
